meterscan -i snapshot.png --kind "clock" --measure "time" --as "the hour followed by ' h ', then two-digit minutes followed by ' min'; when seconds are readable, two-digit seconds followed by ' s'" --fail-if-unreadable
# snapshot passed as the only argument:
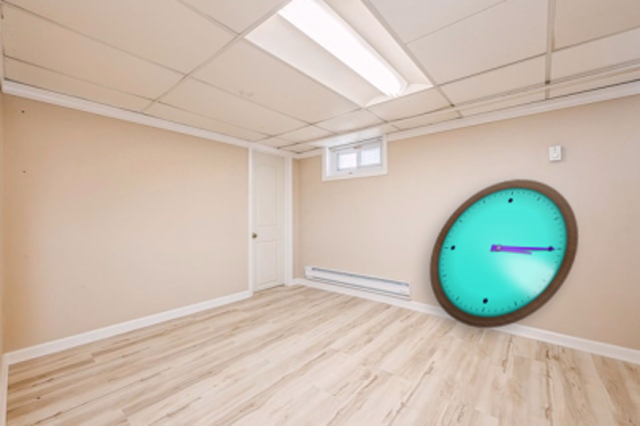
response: 3 h 15 min
